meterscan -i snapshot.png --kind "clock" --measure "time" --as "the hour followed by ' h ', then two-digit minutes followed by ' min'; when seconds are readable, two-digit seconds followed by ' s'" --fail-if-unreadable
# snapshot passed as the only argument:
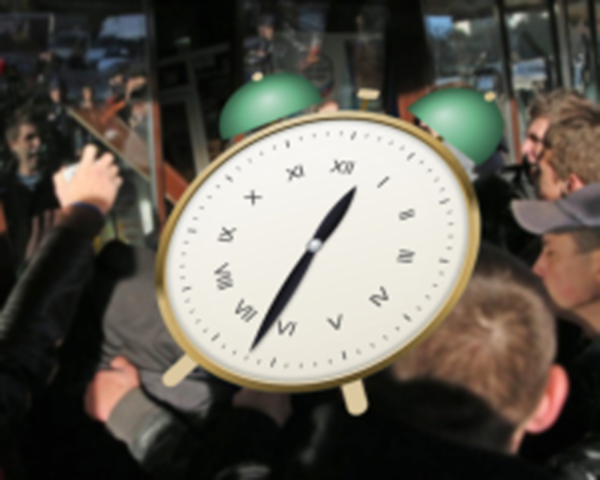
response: 12 h 32 min
